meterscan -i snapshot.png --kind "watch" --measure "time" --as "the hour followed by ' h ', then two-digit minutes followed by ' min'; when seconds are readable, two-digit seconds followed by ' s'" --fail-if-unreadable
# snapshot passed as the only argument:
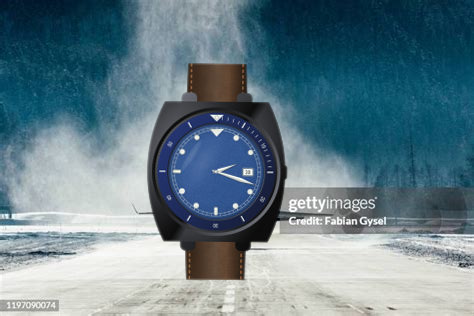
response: 2 h 18 min
